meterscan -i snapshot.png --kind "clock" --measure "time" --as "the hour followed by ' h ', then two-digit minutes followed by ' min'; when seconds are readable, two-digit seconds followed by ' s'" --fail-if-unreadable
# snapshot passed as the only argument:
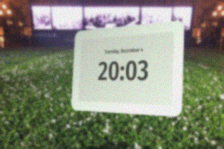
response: 20 h 03 min
